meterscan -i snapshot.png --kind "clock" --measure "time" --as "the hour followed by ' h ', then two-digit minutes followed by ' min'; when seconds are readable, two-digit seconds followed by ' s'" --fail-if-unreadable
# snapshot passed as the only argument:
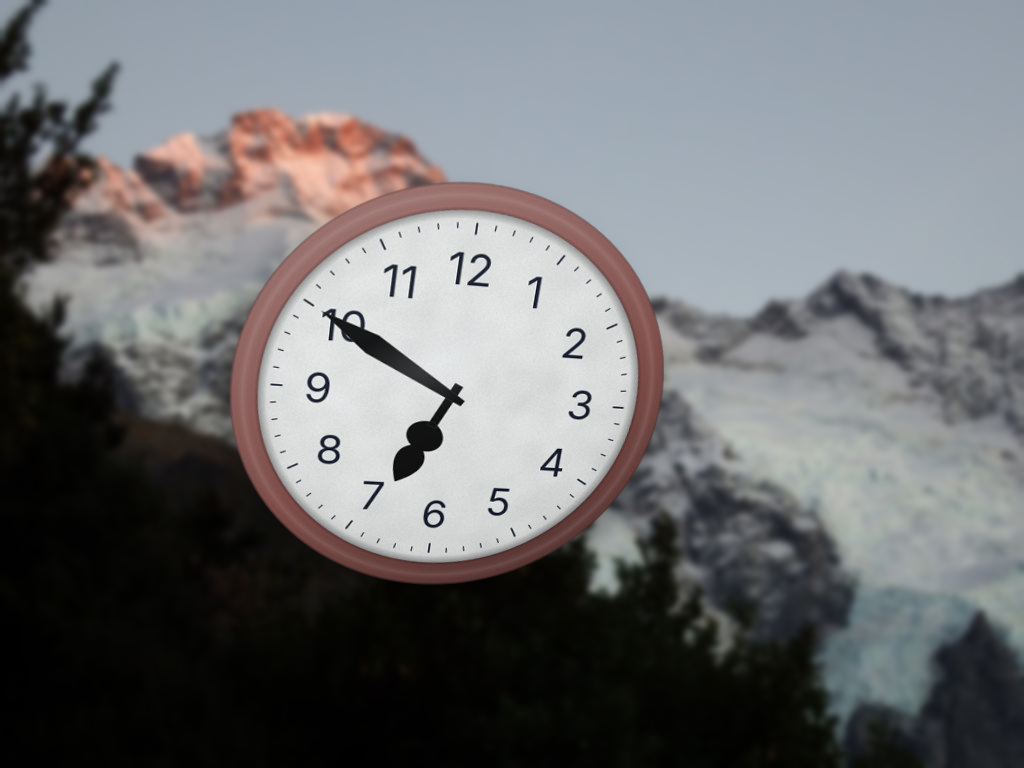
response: 6 h 50 min
